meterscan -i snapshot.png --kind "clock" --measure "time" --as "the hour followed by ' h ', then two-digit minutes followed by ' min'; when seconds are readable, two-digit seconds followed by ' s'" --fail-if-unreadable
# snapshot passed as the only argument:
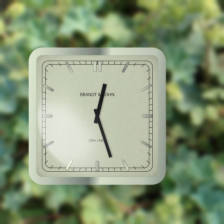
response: 12 h 27 min
